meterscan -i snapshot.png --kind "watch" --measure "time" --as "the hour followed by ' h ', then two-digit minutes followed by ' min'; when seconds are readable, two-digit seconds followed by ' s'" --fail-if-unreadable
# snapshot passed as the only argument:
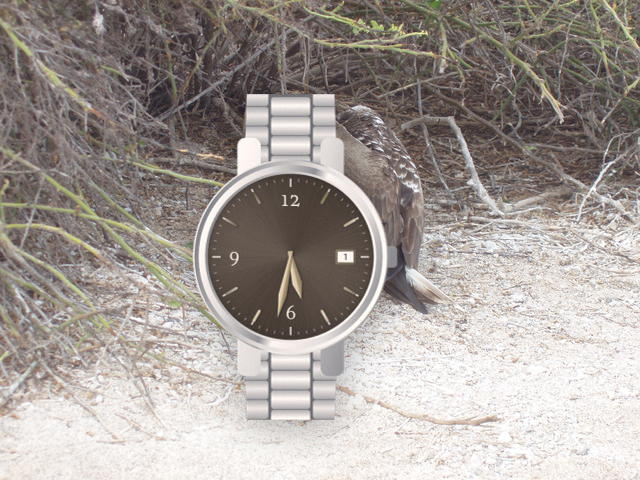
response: 5 h 32 min
